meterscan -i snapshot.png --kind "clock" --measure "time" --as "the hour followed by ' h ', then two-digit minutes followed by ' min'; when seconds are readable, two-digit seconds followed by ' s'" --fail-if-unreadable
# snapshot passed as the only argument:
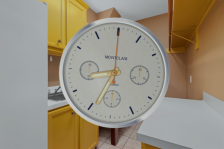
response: 8 h 34 min
